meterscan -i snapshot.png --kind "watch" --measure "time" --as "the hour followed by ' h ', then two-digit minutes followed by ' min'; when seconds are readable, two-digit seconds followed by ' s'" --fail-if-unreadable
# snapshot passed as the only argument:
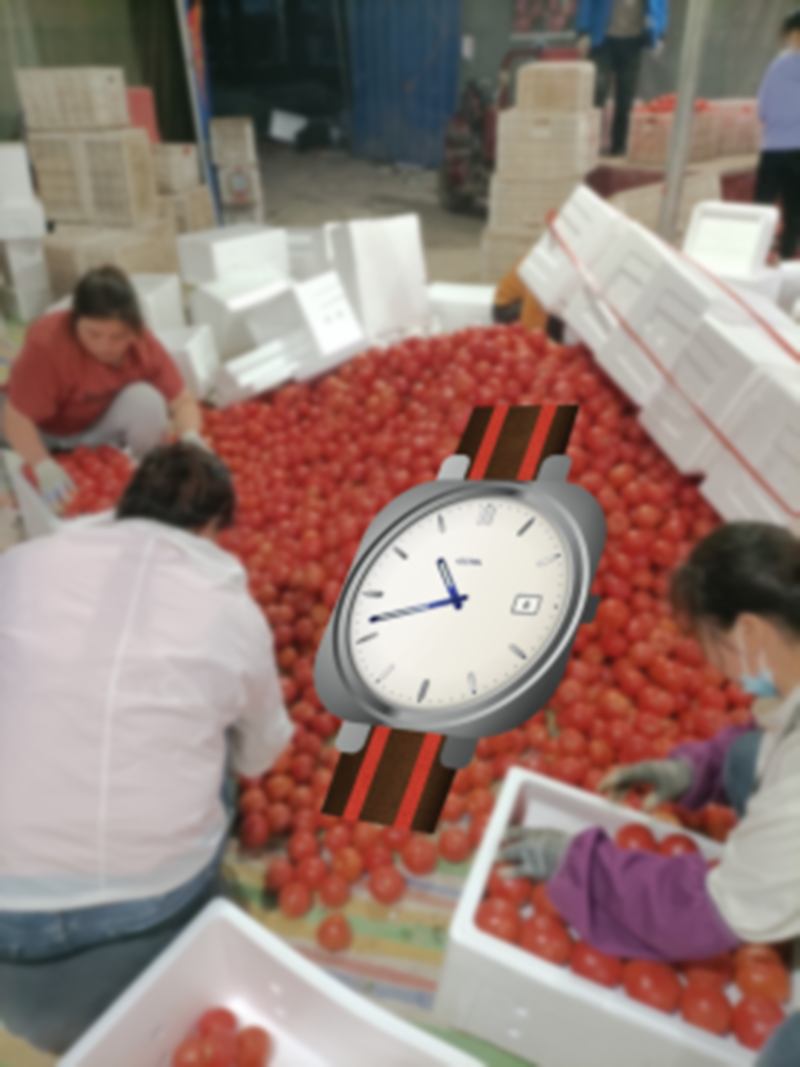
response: 10 h 42 min
